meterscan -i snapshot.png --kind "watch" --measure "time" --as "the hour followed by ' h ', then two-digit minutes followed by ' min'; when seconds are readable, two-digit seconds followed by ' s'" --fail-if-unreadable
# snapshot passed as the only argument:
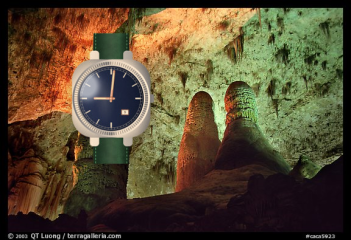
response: 9 h 01 min
